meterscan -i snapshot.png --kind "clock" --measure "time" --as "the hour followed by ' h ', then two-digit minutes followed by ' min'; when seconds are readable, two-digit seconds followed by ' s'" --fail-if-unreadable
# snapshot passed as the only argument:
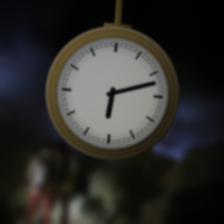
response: 6 h 12 min
